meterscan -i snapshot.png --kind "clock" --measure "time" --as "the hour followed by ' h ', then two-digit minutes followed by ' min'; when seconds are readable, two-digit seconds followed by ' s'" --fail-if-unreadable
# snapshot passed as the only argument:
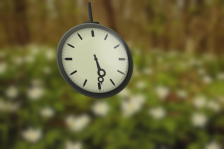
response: 5 h 29 min
